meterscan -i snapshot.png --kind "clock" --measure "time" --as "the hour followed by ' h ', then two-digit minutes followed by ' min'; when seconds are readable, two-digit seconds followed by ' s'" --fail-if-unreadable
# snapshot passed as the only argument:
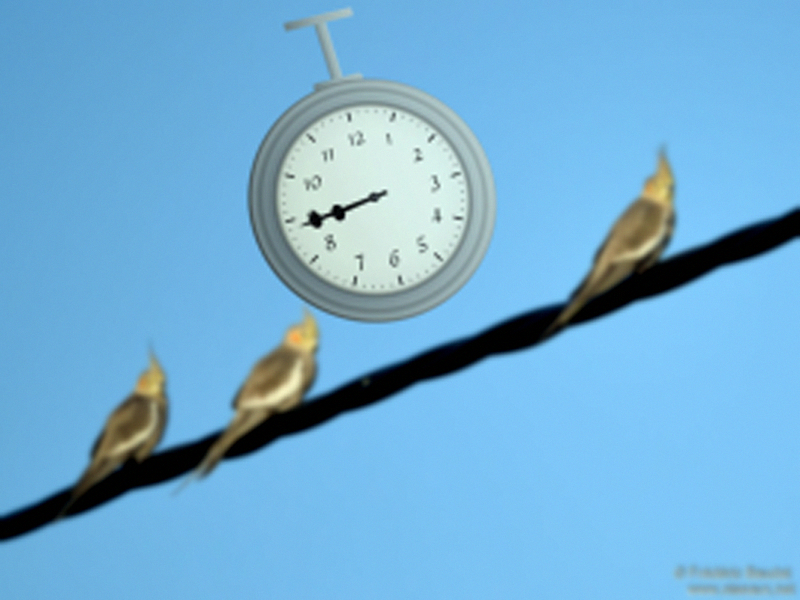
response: 8 h 44 min
